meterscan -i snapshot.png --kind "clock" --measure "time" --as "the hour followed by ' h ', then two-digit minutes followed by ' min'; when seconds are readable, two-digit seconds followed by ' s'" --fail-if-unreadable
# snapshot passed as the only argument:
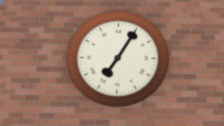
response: 7 h 05 min
